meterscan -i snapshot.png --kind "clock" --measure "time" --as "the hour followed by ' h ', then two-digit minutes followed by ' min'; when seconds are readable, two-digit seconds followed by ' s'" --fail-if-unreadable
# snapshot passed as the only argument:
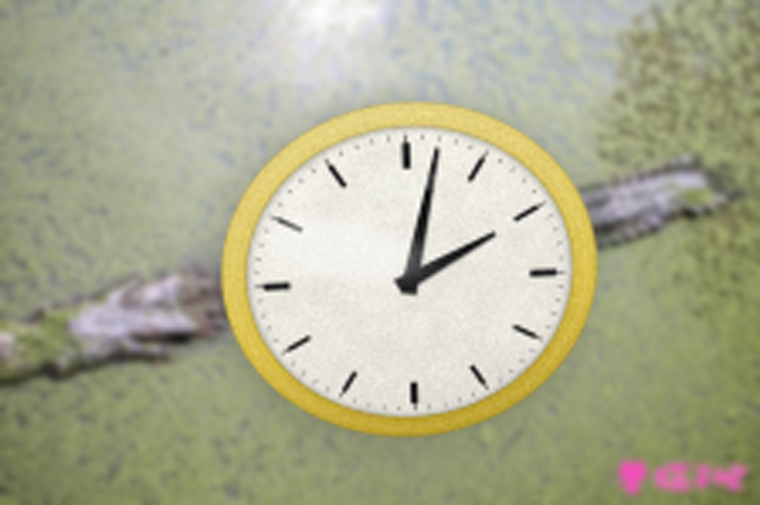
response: 2 h 02 min
